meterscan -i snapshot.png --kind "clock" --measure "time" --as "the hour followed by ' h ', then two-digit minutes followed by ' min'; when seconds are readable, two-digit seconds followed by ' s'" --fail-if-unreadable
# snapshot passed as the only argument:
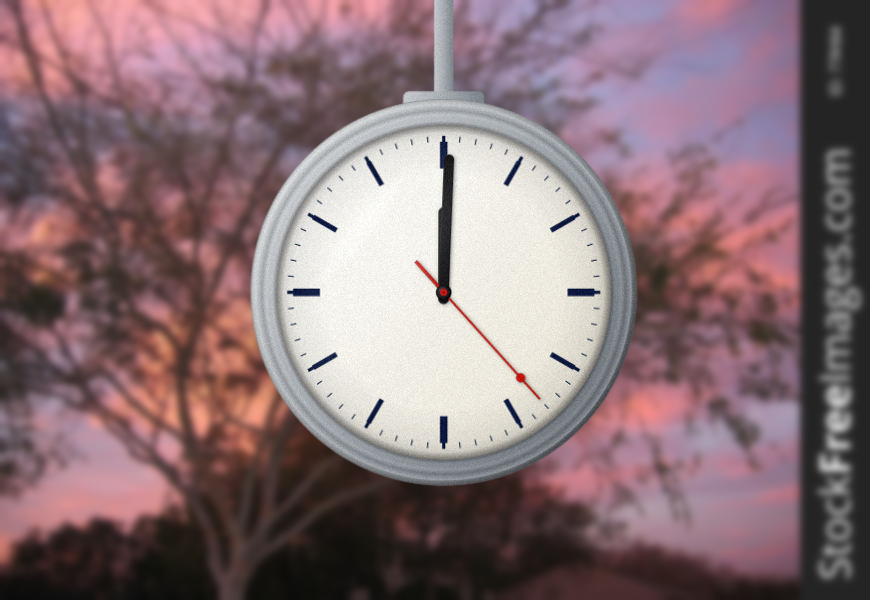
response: 12 h 00 min 23 s
